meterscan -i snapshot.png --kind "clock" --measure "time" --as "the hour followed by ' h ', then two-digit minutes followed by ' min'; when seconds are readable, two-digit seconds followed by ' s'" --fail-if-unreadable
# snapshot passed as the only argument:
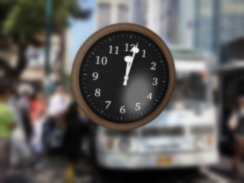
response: 12 h 02 min
